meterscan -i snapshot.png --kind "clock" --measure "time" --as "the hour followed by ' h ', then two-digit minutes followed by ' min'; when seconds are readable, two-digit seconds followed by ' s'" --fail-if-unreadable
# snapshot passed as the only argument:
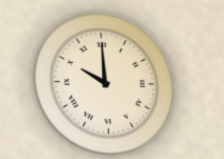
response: 10 h 00 min
